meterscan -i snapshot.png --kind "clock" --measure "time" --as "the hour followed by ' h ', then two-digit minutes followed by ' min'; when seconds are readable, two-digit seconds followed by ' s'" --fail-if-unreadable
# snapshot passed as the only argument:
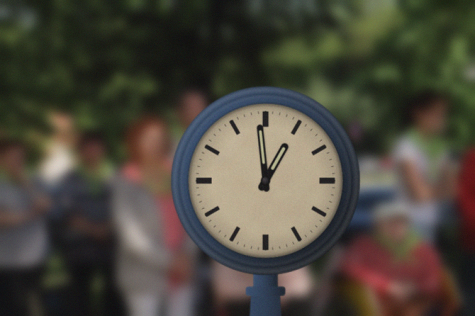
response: 12 h 59 min
